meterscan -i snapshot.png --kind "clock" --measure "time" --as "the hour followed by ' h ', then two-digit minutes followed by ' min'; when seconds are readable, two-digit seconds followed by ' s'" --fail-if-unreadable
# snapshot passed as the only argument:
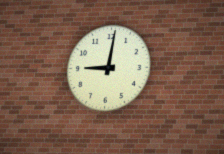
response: 9 h 01 min
